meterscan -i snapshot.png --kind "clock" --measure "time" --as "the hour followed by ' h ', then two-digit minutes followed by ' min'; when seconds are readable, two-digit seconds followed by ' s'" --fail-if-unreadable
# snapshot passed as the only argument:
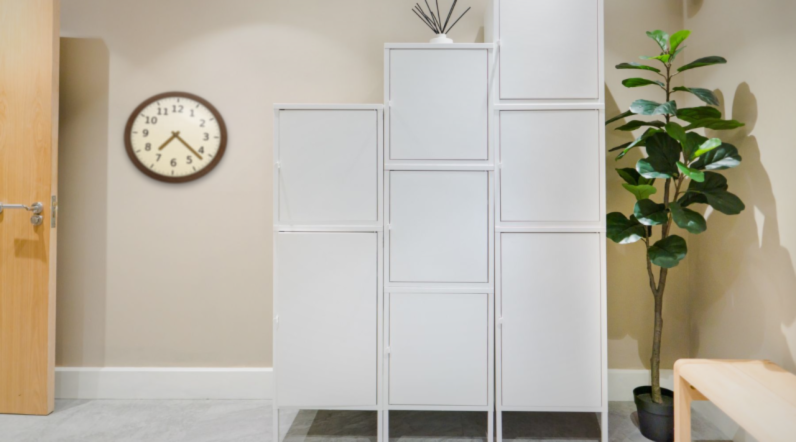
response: 7 h 22 min
